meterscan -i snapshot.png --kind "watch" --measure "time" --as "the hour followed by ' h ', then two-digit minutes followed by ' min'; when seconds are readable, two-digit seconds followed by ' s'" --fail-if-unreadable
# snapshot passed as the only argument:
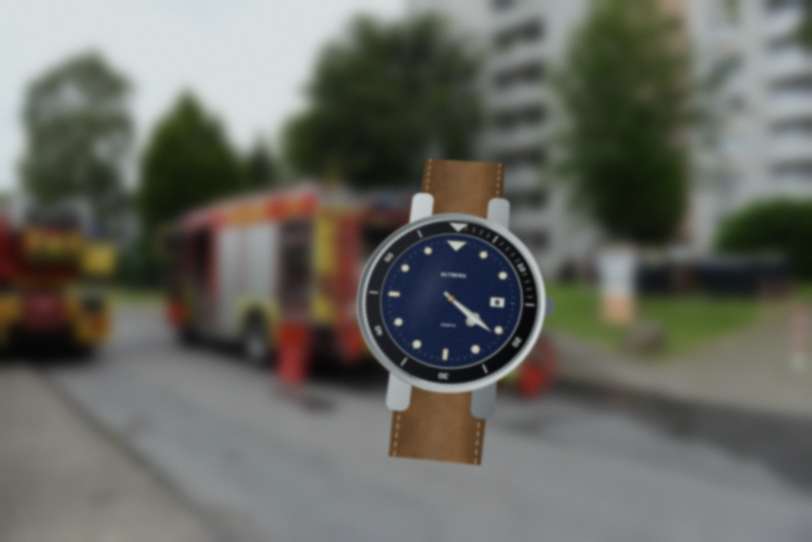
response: 4 h 21 min
